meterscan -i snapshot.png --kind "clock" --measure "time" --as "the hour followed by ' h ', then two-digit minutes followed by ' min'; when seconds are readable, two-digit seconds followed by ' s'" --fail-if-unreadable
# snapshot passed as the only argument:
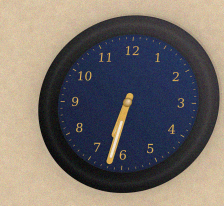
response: 6 h 32 min
